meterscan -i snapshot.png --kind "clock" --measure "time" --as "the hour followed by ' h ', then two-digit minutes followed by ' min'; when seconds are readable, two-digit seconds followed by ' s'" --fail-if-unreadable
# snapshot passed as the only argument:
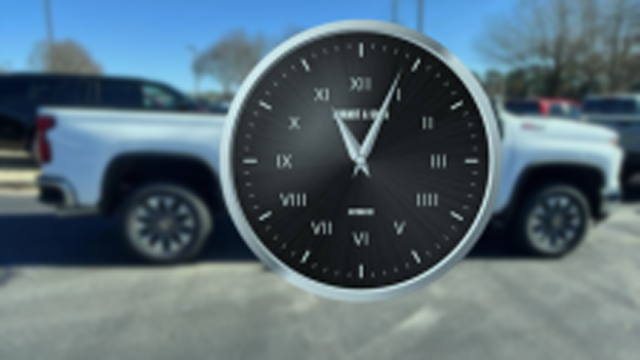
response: 11 h 04 min
